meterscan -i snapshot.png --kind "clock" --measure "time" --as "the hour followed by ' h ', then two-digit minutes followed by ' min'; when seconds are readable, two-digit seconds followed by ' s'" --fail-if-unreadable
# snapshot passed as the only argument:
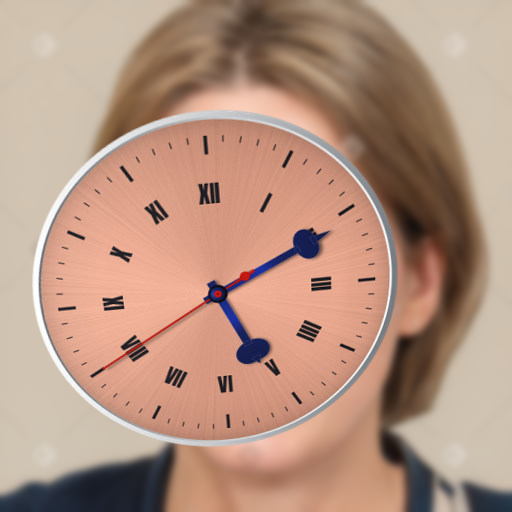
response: 5 h 10 min 40 s
